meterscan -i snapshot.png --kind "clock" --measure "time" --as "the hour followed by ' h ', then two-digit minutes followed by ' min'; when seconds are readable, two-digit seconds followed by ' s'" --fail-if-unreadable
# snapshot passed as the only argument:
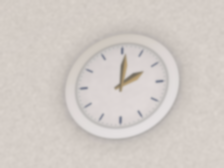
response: 2 h 01 min
